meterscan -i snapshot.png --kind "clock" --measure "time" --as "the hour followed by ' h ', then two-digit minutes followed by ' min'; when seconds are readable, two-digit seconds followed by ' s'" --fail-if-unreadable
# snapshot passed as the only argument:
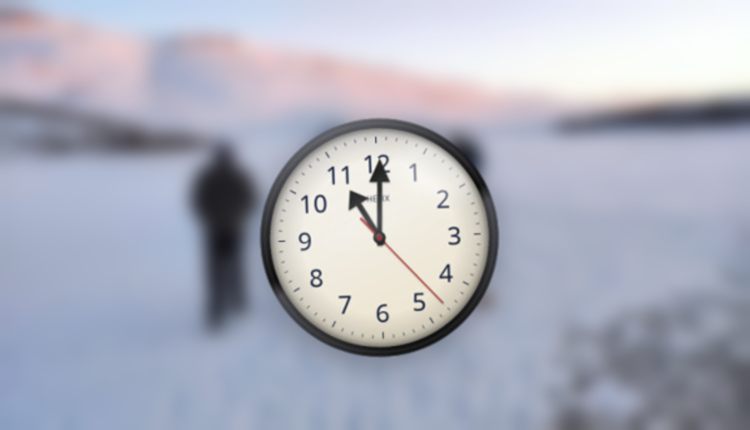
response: 11 h 00 min 23 s
